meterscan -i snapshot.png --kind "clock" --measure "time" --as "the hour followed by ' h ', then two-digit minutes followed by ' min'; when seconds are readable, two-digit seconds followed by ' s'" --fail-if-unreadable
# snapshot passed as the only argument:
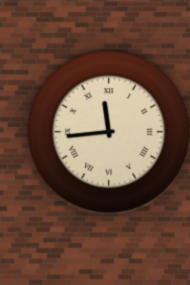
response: 11 h 44 min
